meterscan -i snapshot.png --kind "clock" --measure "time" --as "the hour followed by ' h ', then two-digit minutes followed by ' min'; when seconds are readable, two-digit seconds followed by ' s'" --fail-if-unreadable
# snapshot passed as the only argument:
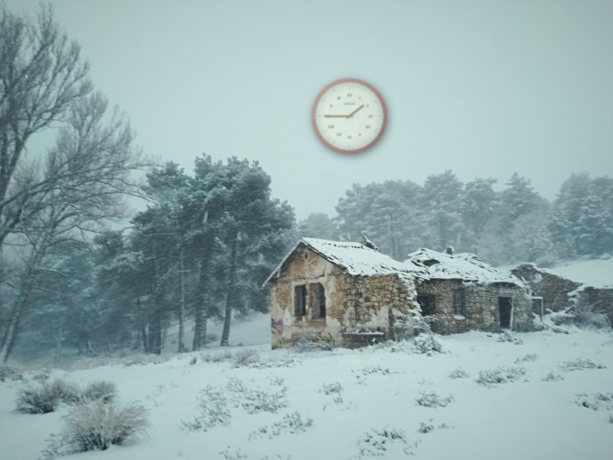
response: 1 h 45 min
